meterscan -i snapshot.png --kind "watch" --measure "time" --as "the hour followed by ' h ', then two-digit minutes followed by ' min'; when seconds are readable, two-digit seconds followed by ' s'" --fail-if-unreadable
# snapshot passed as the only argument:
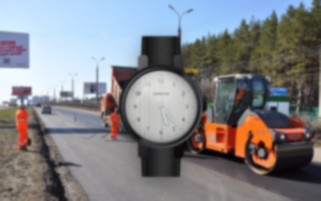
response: 5 h 23 min
